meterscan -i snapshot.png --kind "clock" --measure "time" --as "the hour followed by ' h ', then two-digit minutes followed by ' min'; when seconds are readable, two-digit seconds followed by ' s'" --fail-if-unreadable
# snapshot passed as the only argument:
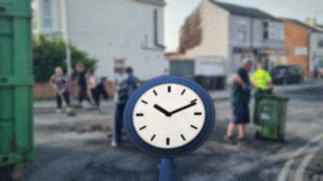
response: 10 h 11 min
